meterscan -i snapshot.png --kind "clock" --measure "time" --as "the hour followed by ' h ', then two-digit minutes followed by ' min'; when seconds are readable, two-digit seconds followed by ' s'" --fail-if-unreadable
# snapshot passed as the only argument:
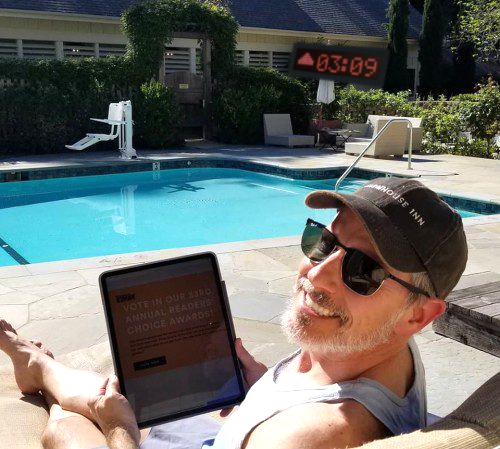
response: 3 h 09 min
